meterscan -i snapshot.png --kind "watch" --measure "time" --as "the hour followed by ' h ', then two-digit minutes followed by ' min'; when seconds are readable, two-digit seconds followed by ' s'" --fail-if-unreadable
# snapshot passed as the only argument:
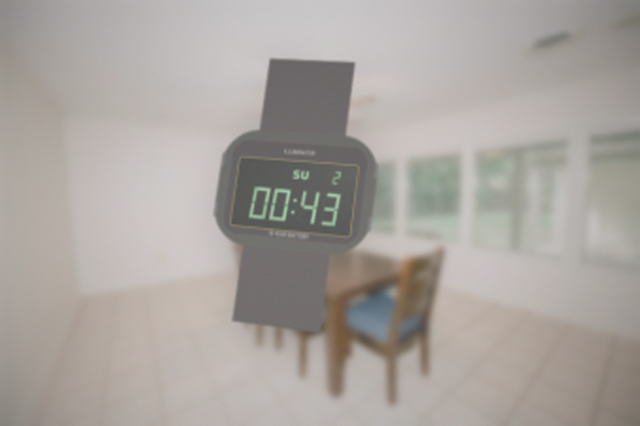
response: 0 h 43 min
